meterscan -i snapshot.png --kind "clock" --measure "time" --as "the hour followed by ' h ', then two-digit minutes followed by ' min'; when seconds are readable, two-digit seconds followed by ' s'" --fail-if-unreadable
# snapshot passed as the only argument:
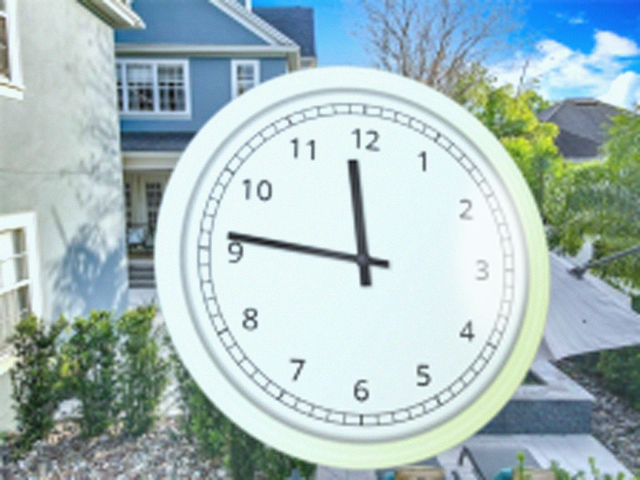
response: 11 h 46 min
